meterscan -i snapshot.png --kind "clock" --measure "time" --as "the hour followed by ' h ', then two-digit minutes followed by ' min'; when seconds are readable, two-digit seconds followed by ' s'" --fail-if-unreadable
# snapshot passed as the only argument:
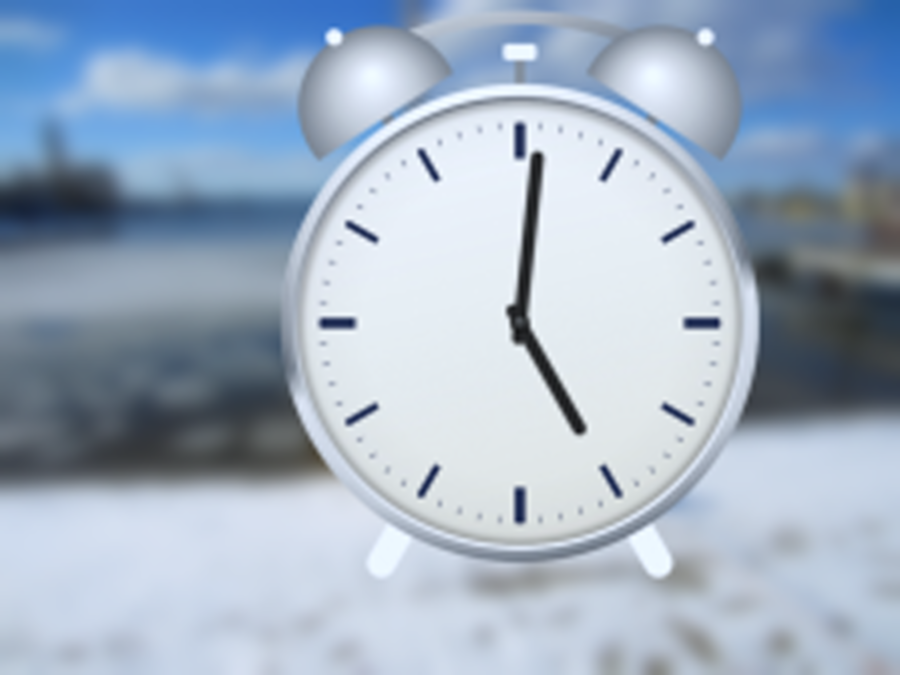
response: 5 h 01 min
